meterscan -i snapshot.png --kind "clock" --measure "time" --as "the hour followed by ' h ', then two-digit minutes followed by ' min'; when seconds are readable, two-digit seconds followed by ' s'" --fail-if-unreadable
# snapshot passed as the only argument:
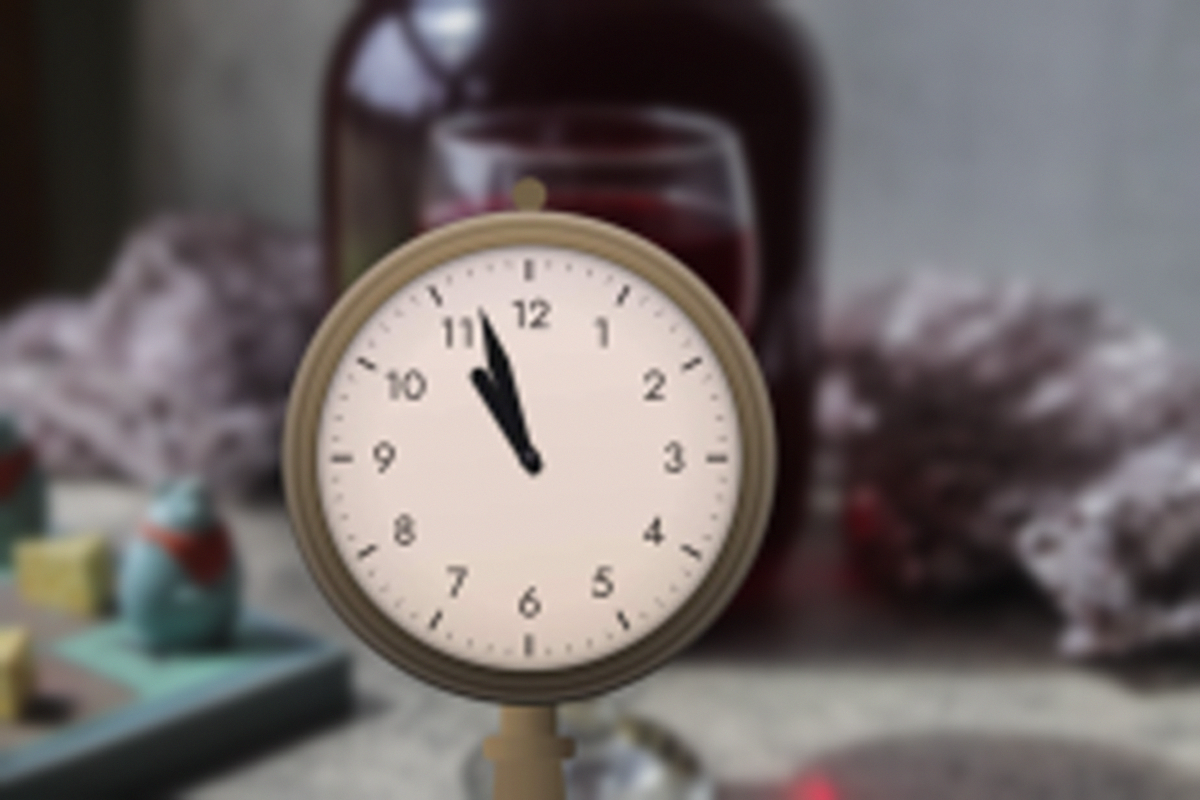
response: 10 h 57 min
